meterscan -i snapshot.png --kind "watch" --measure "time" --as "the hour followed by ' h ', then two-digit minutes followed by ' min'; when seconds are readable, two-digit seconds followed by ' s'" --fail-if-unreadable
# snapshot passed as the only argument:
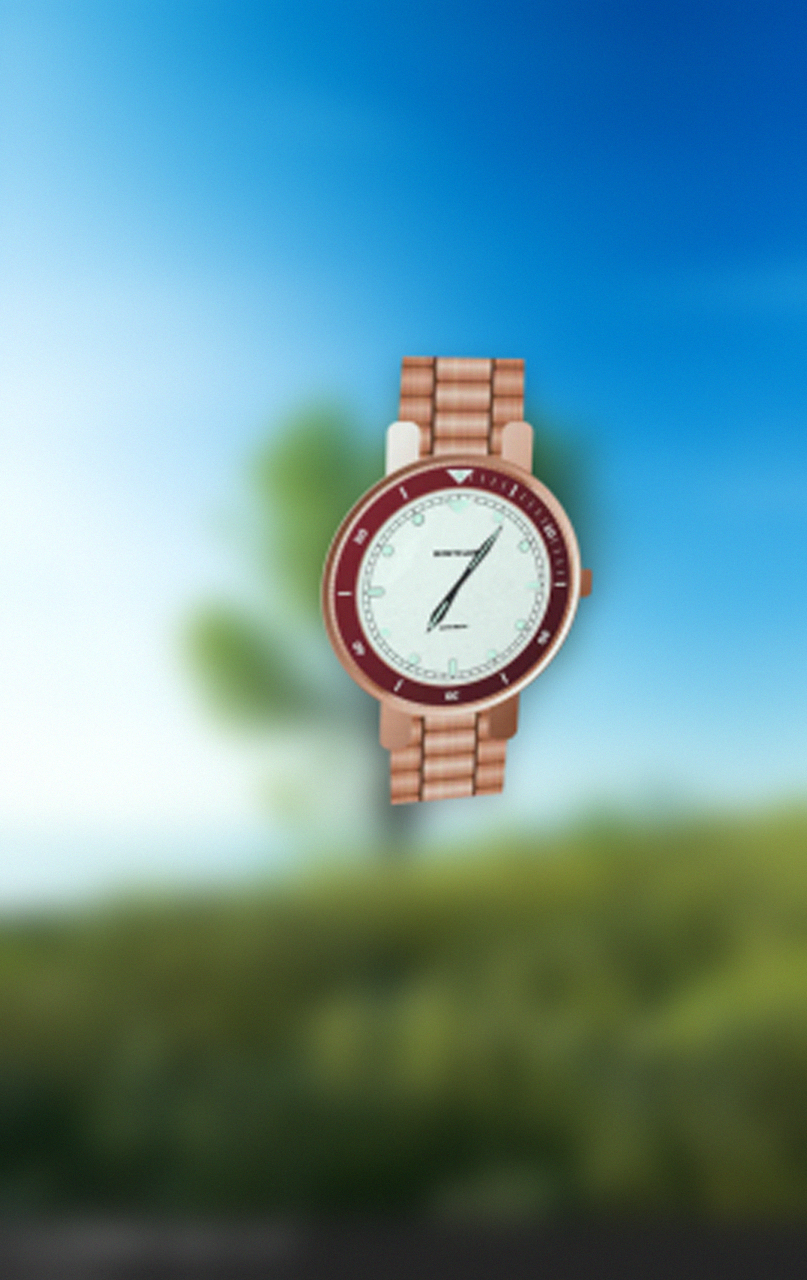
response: 7 h 06 min
